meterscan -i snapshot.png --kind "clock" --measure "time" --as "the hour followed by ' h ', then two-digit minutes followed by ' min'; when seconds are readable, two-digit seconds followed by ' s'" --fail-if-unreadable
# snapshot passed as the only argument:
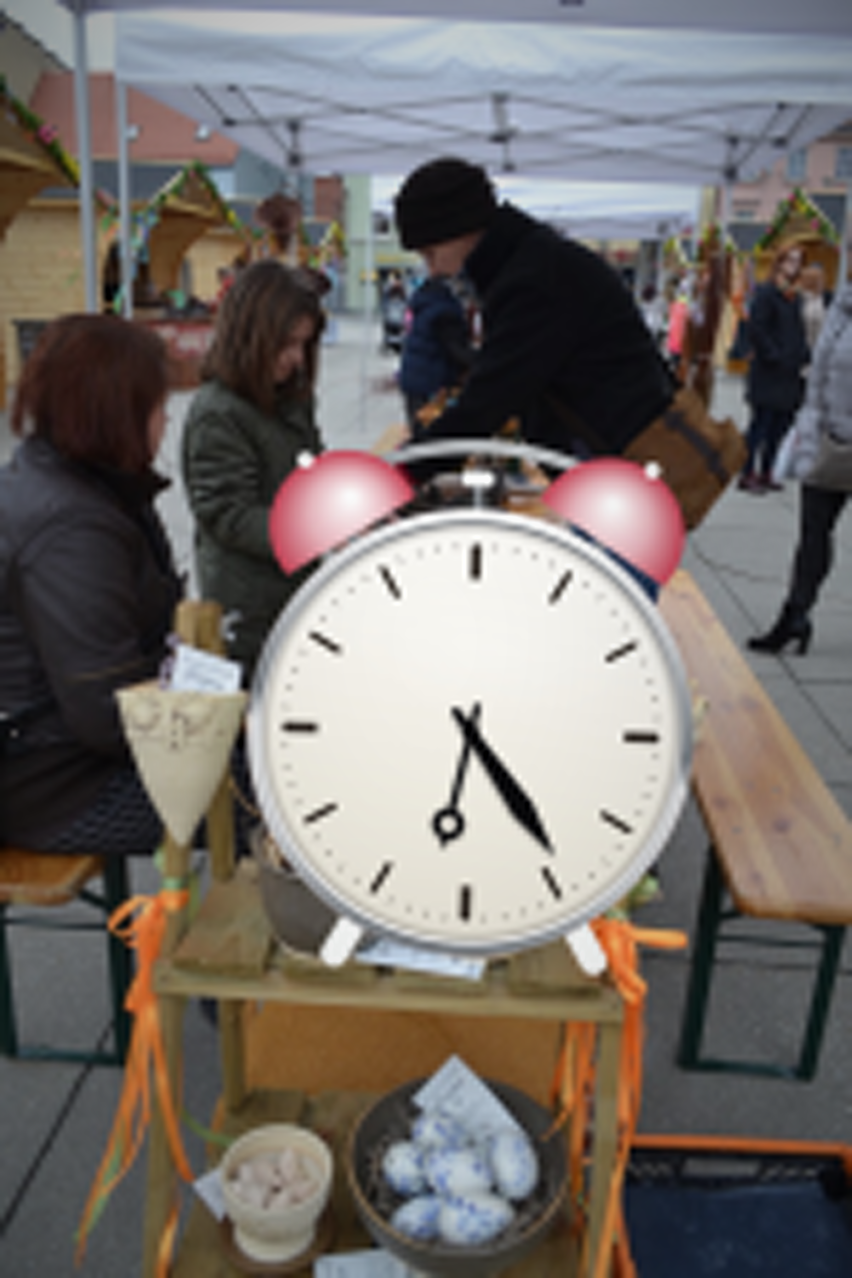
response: 6 h 24 min
